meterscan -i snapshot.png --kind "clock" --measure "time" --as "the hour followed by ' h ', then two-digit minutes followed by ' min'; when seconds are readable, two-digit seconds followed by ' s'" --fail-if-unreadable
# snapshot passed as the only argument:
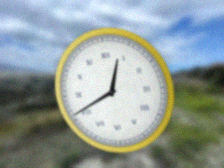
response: 12 h 41 min
